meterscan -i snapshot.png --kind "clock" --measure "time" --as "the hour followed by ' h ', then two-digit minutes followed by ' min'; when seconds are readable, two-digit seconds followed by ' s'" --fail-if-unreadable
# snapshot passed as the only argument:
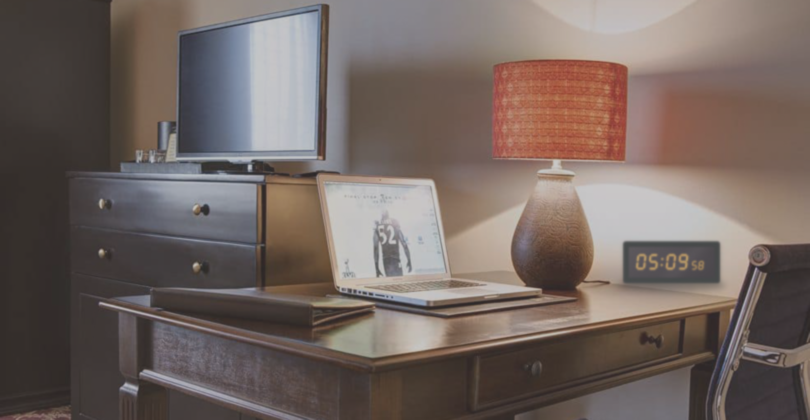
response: 5 h 09 min
